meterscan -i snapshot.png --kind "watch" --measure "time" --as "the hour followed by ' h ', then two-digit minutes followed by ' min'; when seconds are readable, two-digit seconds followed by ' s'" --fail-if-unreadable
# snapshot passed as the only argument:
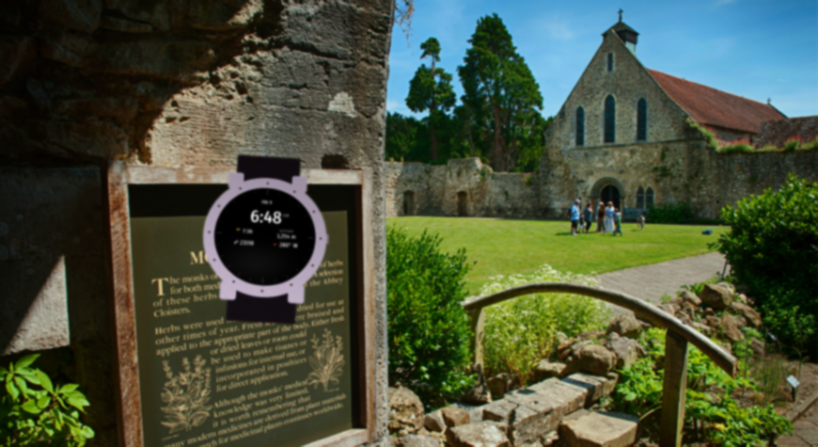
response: 6 h 48 min
